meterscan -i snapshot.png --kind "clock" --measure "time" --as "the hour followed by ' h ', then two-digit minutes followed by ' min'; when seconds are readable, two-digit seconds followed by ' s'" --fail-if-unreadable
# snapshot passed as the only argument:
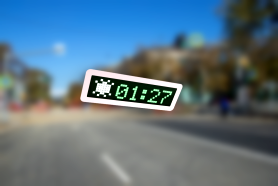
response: 1 h 27 min
